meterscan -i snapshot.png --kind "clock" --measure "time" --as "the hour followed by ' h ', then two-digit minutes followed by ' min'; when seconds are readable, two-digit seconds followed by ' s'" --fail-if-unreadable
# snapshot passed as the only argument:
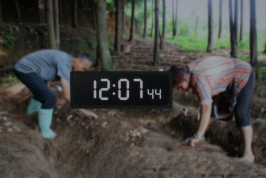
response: 12 h 07 min 44 s
